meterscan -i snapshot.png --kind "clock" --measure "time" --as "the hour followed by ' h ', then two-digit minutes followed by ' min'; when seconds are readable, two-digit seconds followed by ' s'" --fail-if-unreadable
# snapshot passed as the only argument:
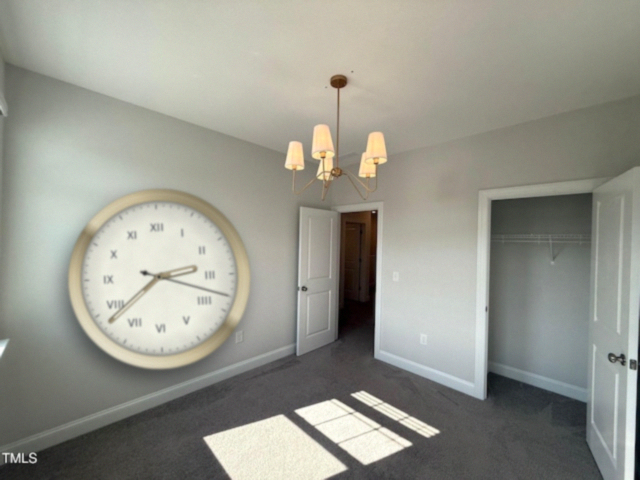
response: 2 h 38 min 18 s
